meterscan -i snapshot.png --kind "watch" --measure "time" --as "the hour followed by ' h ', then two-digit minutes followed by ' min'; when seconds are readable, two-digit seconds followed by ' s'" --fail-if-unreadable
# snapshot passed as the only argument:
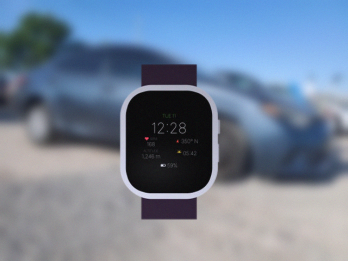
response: 12 h 28 min
